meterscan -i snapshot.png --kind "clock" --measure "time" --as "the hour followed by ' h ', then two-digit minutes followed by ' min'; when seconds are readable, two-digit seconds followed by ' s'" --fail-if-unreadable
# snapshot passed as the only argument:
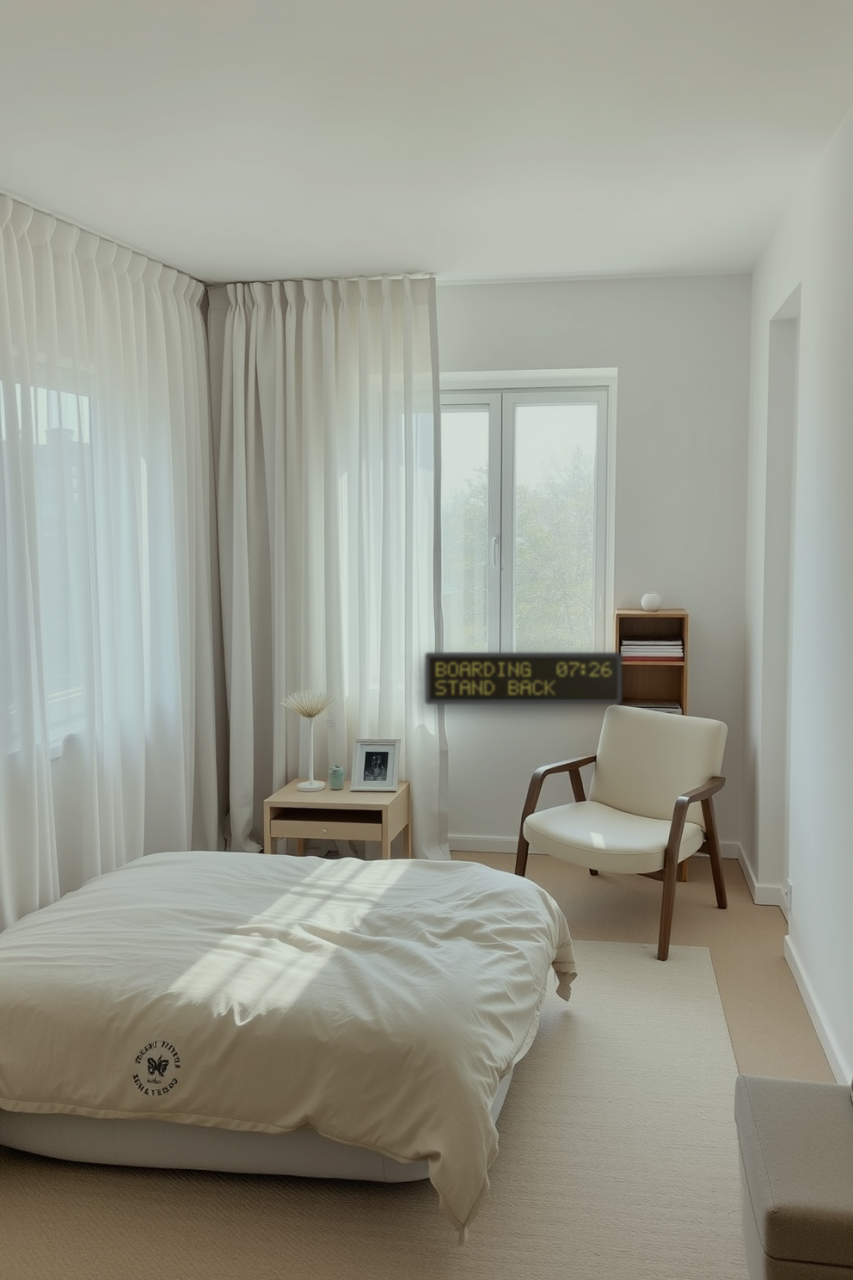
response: 7 h 26 min
